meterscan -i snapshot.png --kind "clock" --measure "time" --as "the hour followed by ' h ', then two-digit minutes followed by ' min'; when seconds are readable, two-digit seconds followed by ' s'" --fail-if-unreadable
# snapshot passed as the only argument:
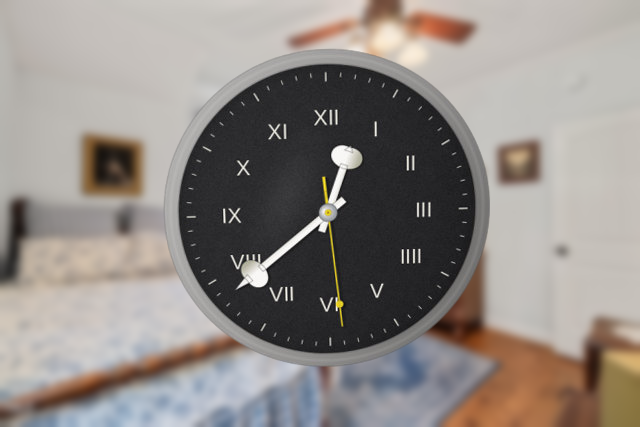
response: 12 h 38 min 29 s
